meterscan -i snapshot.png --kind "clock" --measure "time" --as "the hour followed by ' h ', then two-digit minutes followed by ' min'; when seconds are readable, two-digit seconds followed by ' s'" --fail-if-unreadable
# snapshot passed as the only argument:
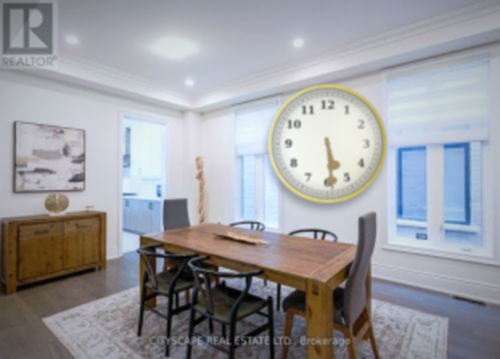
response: 5 h 29 min
